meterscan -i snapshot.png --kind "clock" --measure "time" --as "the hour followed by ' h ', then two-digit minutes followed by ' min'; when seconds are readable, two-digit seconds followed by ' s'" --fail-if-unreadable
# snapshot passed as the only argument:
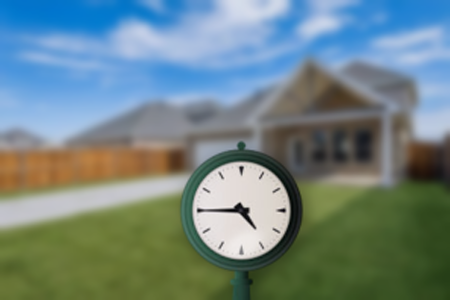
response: 4 h 45 min
